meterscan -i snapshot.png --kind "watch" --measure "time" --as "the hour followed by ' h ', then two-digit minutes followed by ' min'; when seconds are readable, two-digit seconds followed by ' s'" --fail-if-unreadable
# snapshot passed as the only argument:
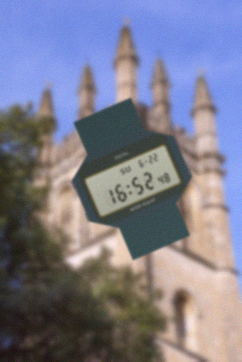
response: 16 h 52 min
